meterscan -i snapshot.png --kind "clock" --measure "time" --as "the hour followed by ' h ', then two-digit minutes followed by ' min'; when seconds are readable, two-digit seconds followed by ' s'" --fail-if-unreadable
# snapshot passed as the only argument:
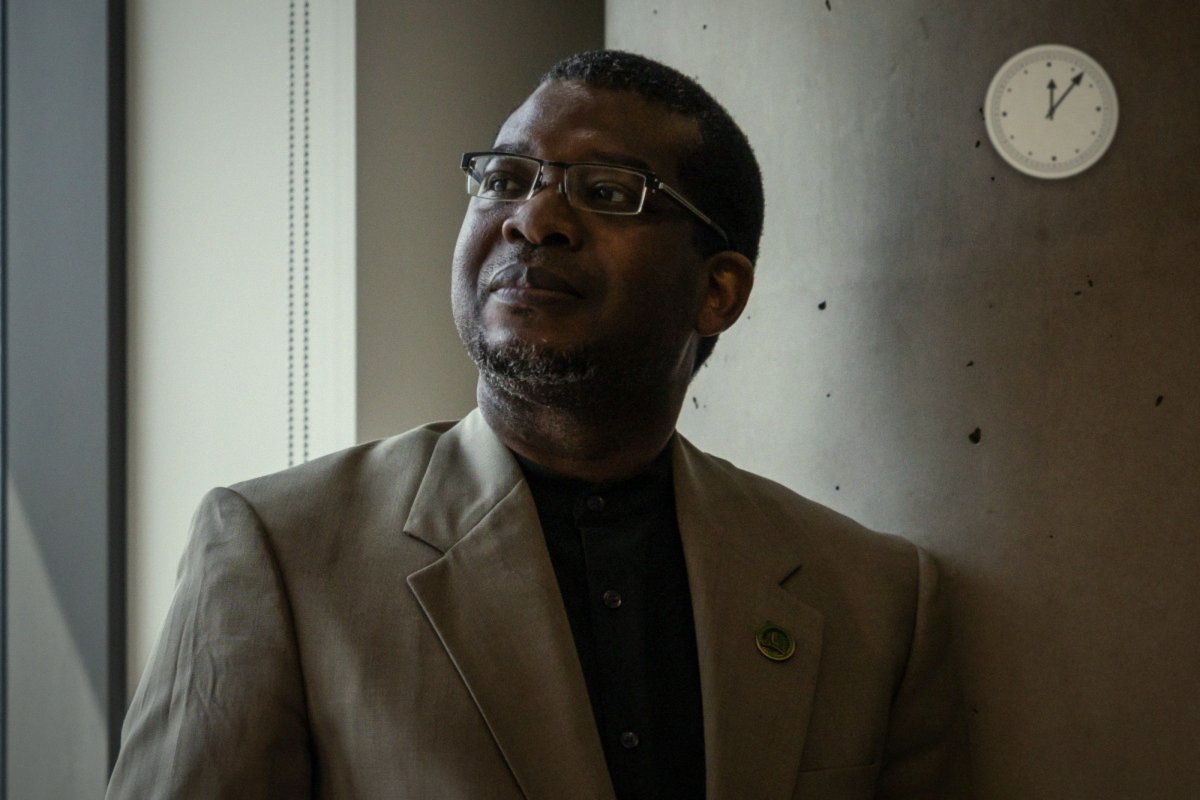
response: 12 h 07 min
